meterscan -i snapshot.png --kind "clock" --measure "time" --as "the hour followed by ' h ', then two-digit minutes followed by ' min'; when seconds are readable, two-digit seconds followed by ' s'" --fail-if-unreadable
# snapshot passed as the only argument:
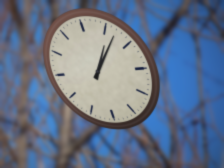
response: 1 h 07 min
